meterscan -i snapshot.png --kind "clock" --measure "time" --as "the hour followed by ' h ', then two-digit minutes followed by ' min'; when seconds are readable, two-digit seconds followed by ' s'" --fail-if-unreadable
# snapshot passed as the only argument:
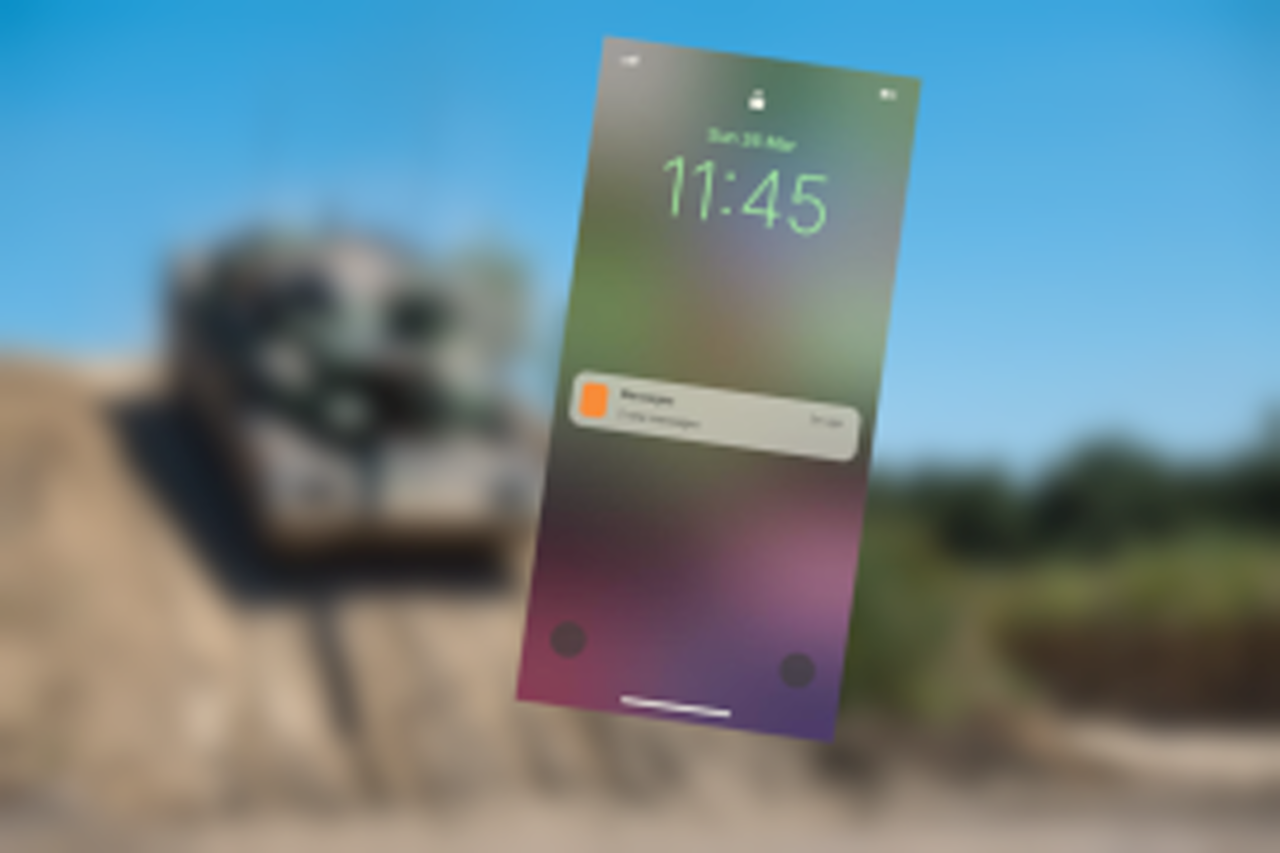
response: 11 h 45 min
